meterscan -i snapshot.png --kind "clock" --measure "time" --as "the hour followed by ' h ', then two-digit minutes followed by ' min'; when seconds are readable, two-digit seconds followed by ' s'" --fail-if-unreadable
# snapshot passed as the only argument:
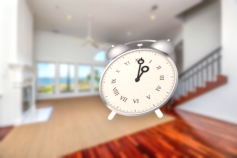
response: 1 h 01 min
